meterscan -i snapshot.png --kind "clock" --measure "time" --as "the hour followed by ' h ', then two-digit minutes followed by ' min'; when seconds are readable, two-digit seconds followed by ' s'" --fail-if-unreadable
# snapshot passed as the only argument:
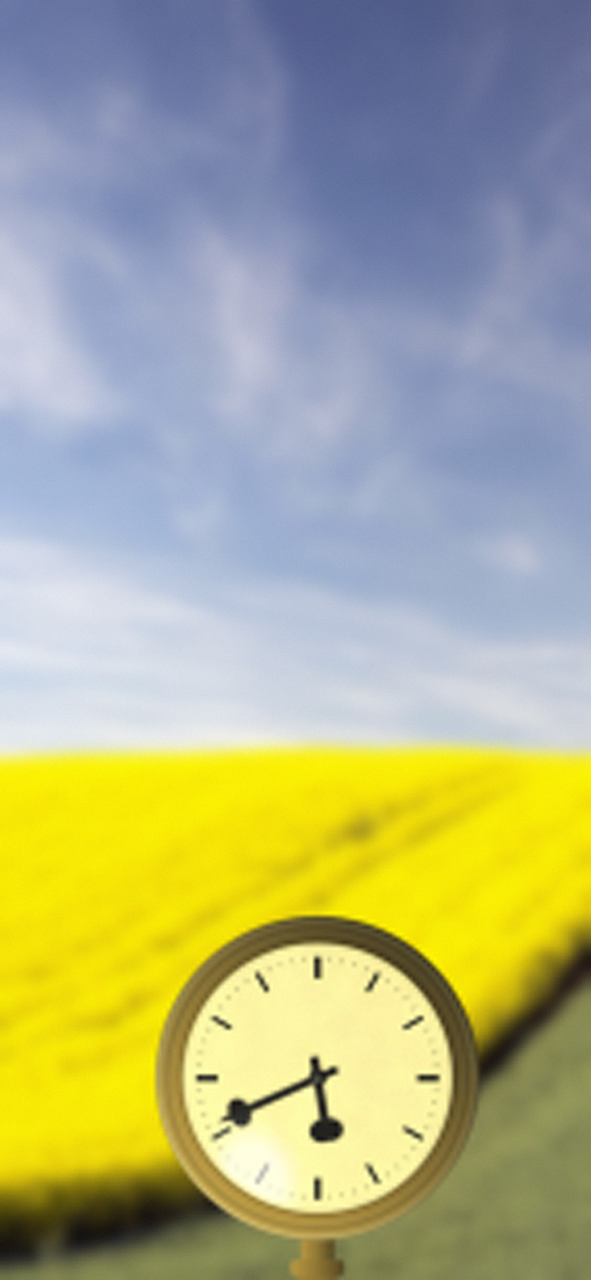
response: 5 h 41 min
